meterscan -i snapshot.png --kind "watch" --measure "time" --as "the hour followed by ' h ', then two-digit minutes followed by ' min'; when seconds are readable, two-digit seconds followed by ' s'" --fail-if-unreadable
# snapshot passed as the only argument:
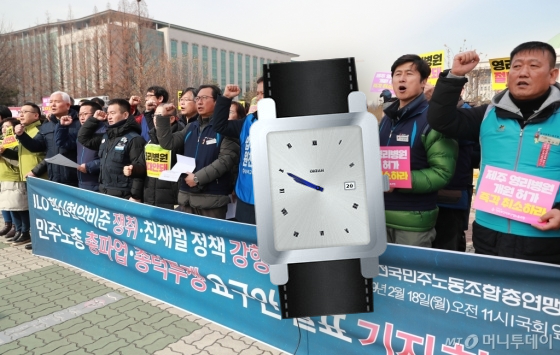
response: 9 h 50 min
